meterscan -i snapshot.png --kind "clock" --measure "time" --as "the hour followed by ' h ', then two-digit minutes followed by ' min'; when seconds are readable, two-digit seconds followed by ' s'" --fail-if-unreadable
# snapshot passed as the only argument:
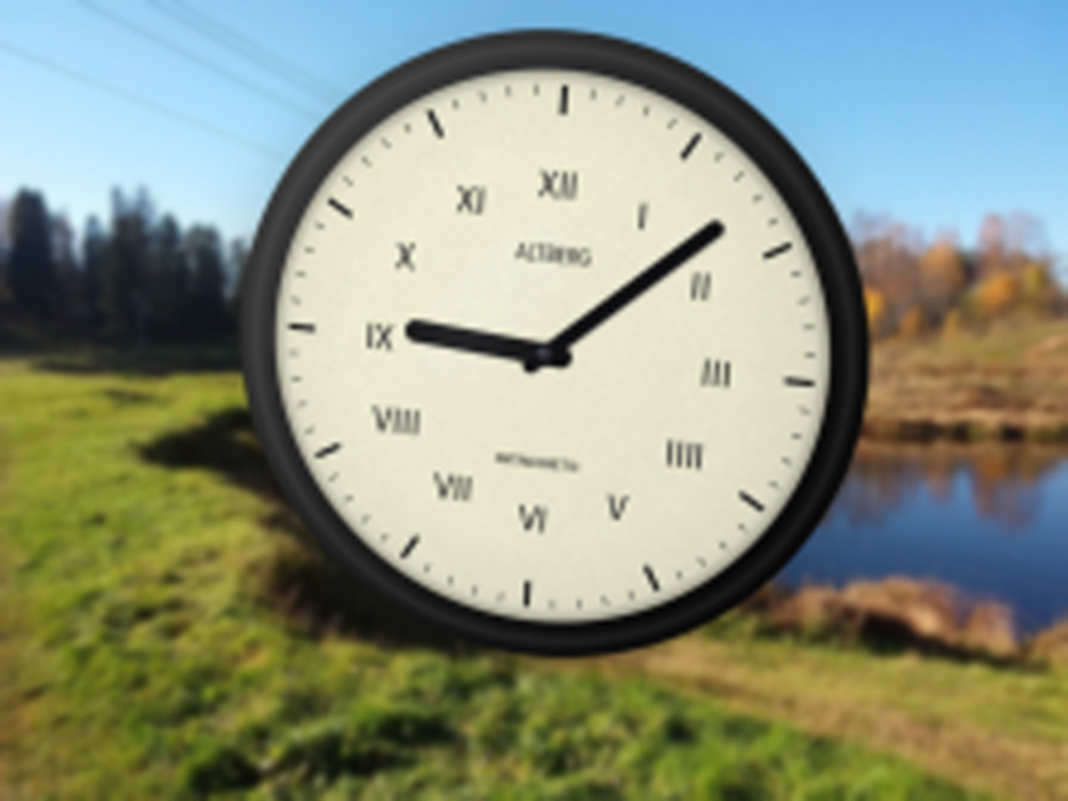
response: 9 h 08 min
